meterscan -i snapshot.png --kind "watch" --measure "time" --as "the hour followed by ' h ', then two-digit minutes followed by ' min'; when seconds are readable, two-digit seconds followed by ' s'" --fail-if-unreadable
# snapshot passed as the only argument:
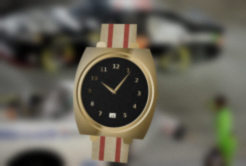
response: 10 h 06 min
